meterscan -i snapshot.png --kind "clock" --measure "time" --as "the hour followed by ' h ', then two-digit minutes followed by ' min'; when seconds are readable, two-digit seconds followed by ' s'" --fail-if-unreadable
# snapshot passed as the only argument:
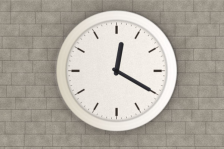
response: 12 h 20 min
